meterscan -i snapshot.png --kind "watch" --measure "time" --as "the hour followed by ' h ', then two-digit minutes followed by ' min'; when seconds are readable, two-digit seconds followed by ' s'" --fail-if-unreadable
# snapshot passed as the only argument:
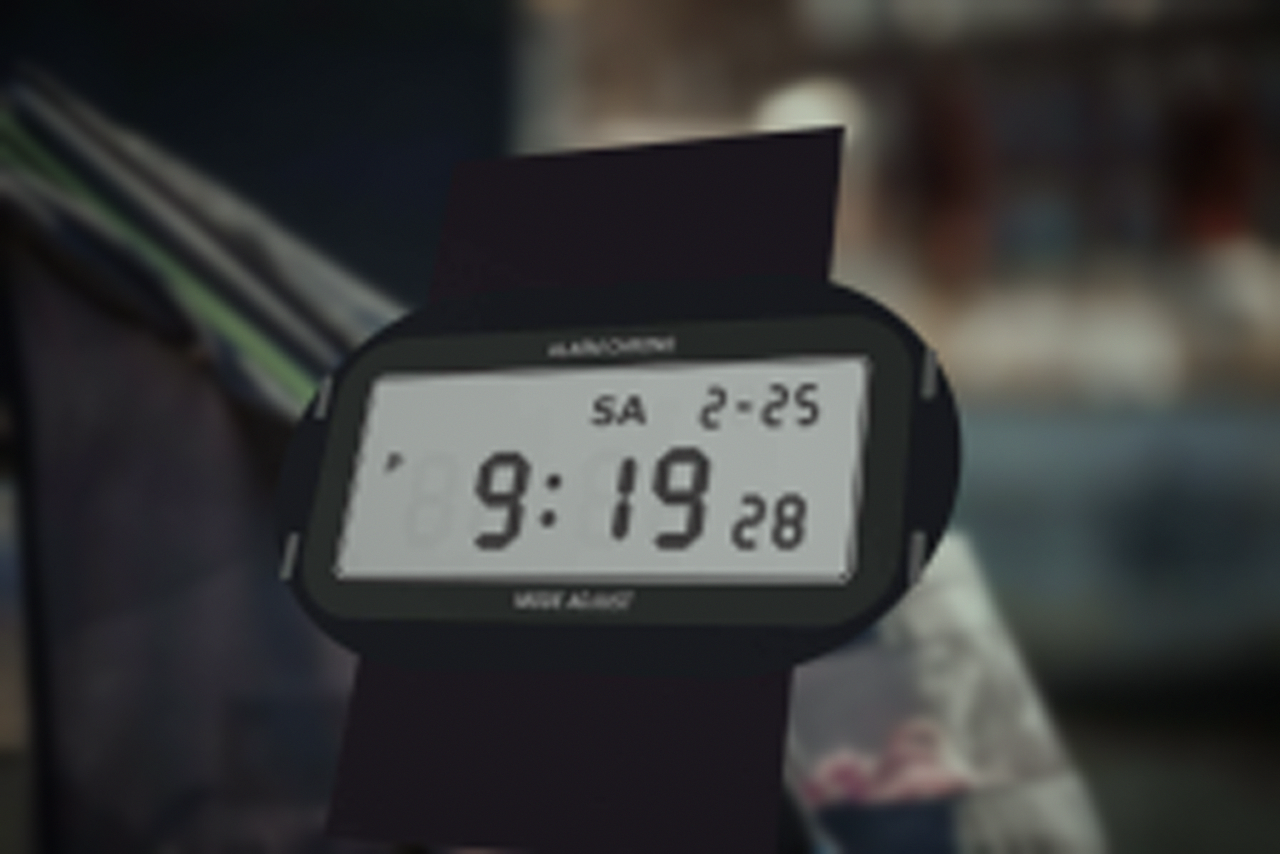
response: 9 h 19 min 28 s
